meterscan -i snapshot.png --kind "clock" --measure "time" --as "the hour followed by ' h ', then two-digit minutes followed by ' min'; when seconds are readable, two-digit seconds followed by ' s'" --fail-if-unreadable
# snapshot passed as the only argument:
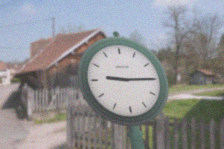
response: 9 h 15 min
